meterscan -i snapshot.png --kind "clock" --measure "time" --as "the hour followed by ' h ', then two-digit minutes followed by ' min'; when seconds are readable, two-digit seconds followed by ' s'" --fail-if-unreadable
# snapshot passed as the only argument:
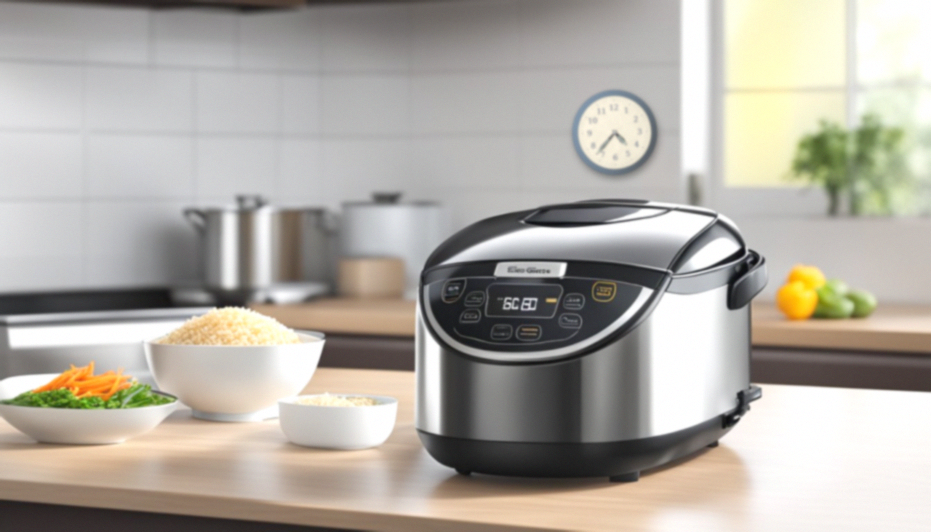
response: 4 h 37 min
